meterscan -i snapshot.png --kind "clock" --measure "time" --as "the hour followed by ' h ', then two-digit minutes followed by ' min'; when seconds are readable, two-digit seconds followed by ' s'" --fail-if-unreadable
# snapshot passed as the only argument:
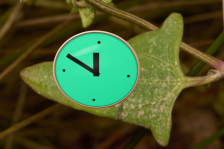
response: 11 h 50 min
